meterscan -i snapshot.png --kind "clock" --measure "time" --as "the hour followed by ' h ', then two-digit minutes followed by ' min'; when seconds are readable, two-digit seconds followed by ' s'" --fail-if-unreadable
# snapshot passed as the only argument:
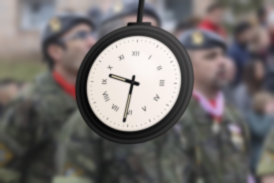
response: 9 h 31 min
